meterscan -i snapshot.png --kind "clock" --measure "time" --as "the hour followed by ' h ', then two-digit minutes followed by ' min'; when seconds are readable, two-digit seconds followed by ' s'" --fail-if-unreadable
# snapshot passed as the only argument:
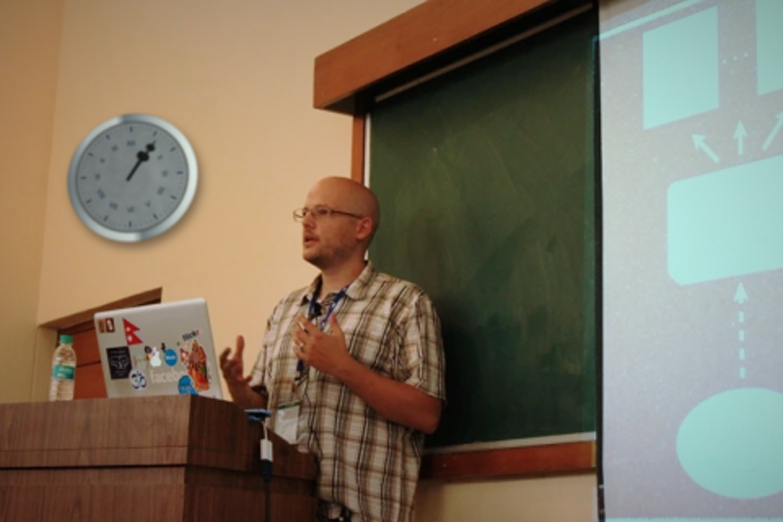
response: 1 h 06 min
